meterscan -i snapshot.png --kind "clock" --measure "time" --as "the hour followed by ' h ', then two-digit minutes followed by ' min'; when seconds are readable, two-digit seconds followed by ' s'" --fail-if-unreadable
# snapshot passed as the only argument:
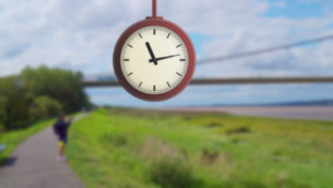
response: 11 h 13 min
